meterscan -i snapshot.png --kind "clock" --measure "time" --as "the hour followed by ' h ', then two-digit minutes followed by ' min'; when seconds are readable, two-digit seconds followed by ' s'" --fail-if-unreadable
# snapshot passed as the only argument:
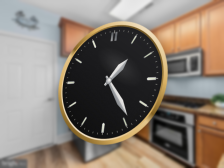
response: 1 h 24 min
